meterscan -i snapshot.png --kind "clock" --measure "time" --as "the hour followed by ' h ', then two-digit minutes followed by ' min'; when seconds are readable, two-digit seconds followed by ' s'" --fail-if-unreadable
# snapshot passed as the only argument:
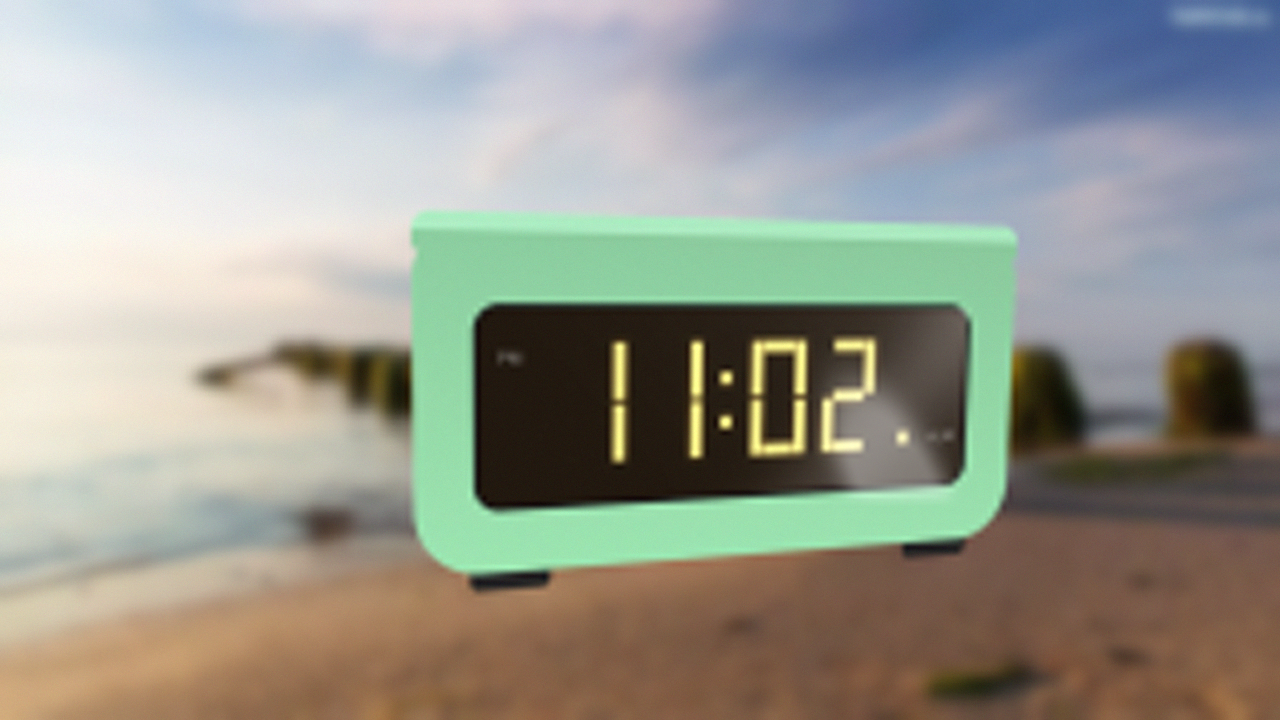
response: 11 h 02 min
